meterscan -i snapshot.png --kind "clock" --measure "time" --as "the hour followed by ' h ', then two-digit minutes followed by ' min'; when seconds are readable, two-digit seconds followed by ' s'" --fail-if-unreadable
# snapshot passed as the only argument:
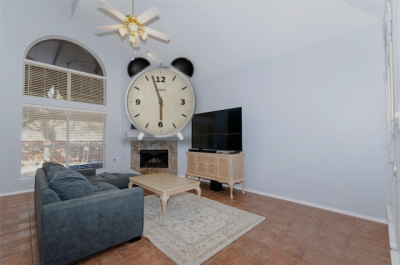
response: 5 h 57 min
